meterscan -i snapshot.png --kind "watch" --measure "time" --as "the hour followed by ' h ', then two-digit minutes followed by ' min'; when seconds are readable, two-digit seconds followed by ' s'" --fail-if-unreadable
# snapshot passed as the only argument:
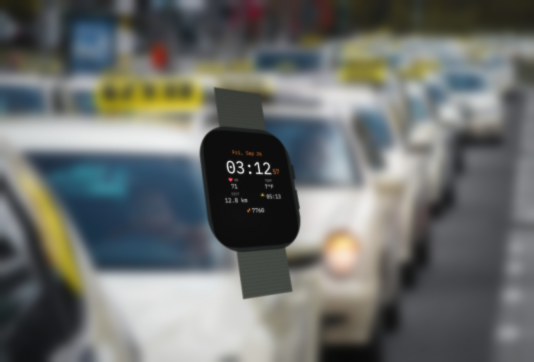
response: 3 h 12 min
